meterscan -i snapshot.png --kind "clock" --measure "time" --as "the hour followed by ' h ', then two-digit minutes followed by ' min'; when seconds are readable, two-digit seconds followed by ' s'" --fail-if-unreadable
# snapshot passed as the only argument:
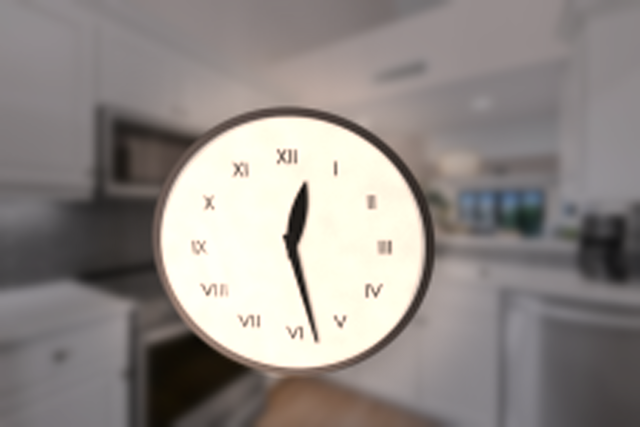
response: 12 h 28 min
